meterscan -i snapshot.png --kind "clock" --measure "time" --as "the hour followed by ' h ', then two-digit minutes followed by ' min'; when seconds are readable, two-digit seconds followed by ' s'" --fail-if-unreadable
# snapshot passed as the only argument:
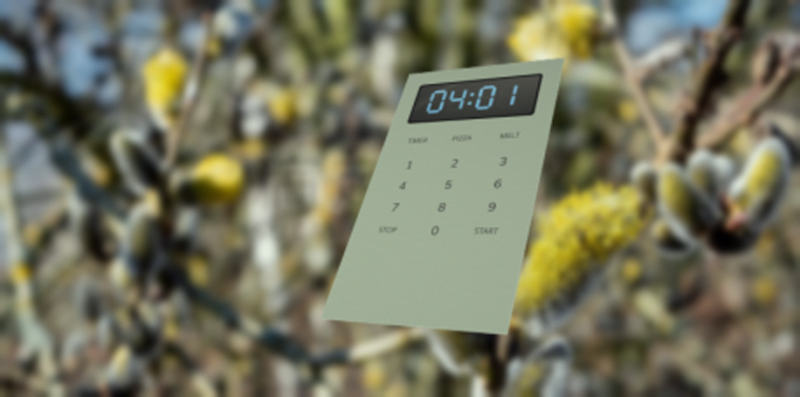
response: 4 h 01 min
